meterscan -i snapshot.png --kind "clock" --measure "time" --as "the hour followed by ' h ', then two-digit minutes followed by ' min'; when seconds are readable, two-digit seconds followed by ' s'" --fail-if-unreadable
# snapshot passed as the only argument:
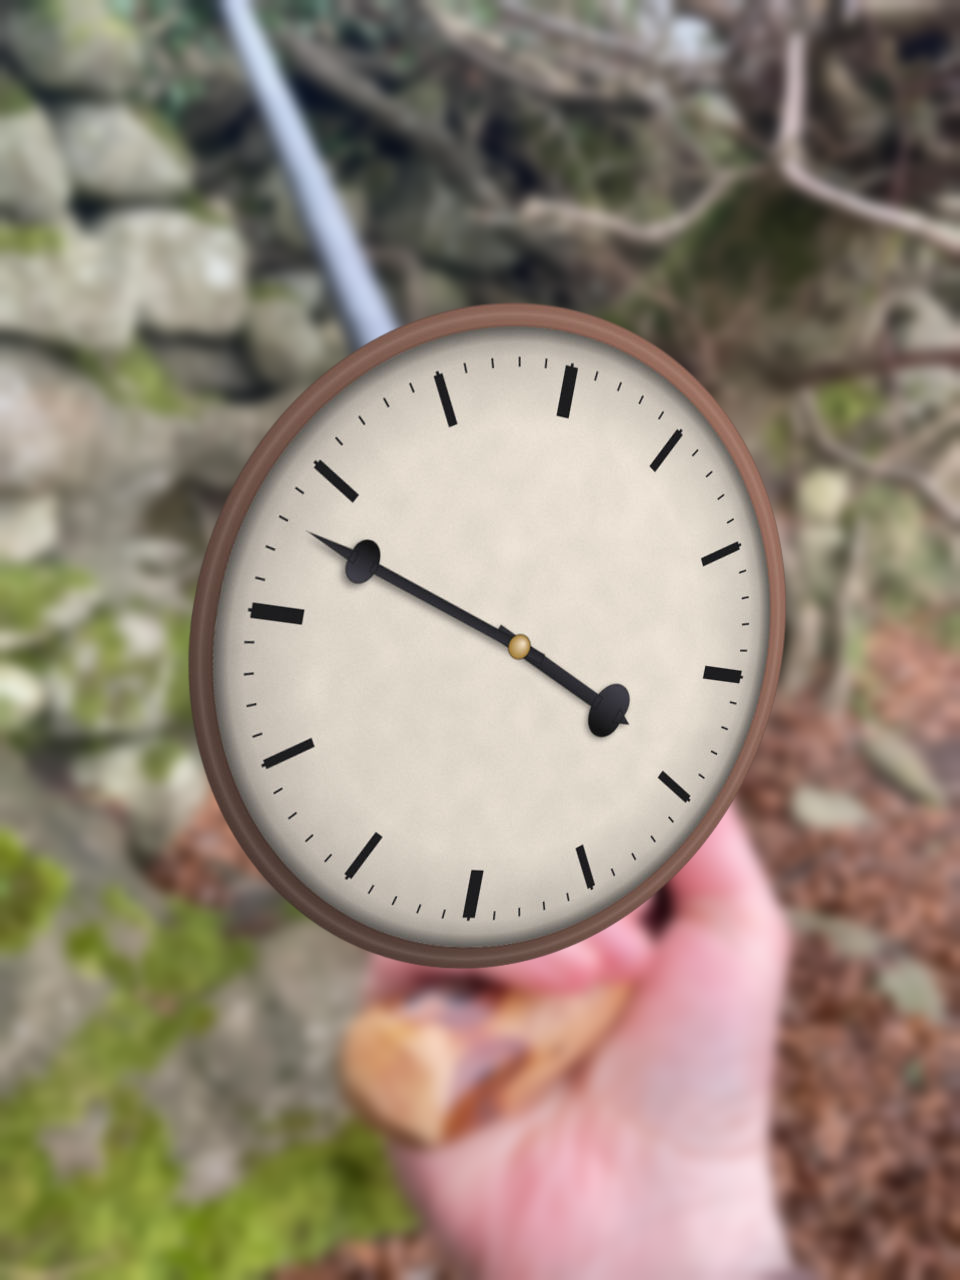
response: 3 h 48 min
